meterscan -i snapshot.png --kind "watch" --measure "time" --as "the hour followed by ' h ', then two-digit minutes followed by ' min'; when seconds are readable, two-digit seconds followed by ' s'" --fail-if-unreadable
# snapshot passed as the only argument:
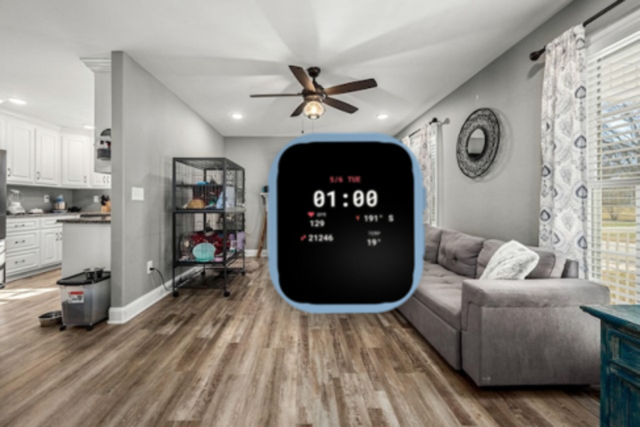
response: 1 h 00 min
